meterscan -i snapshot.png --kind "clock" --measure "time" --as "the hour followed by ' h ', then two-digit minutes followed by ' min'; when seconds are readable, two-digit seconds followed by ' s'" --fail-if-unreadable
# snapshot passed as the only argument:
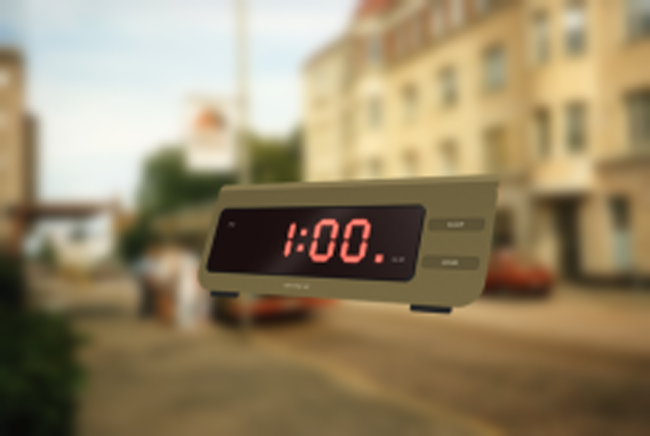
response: 1 h 00 min
